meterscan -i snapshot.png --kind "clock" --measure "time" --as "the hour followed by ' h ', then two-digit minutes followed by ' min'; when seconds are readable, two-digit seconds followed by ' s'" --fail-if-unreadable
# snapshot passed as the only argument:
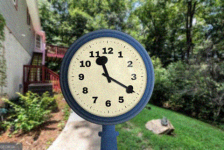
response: 11 h 20 min
